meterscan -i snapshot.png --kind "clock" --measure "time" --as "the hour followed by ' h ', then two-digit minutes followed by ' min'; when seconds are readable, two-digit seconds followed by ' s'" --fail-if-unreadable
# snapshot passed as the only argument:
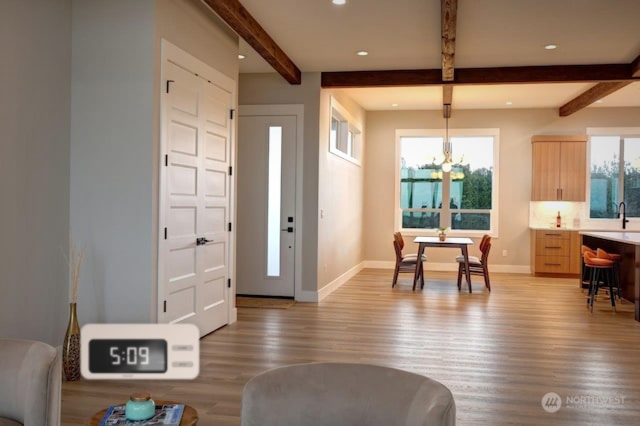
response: 5 h 09 min
